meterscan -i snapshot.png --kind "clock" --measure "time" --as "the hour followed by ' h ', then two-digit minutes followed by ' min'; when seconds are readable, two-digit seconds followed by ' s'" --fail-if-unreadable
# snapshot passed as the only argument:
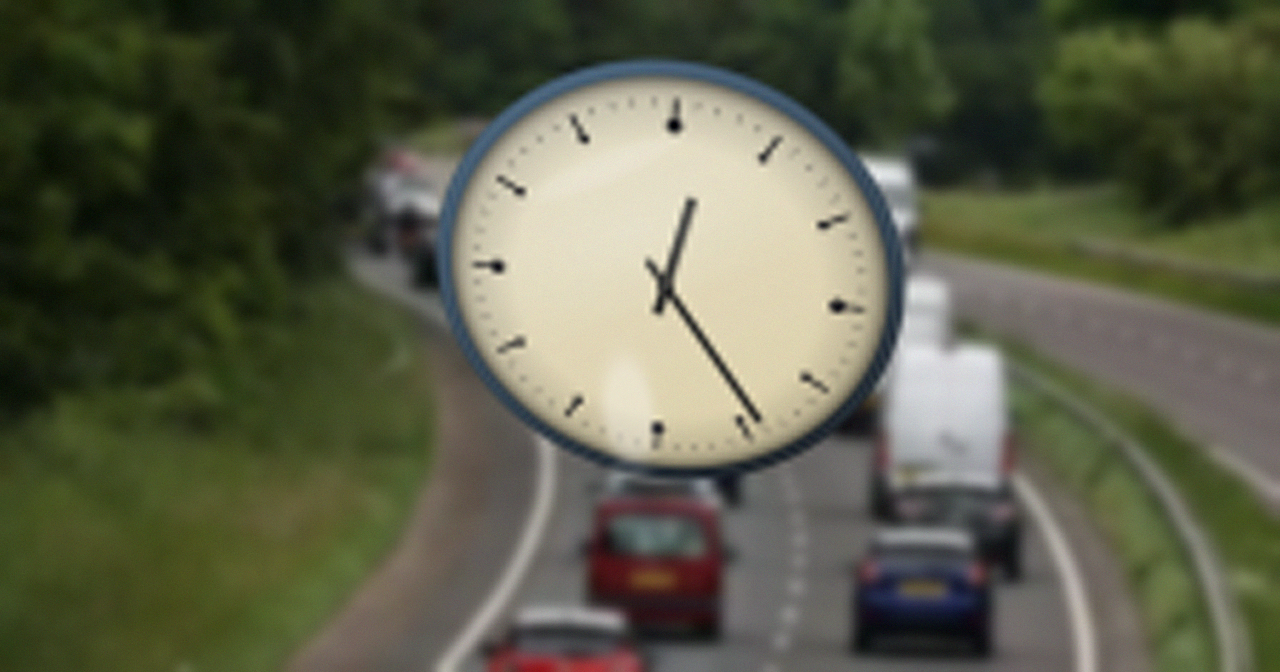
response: 12 h 24 min
